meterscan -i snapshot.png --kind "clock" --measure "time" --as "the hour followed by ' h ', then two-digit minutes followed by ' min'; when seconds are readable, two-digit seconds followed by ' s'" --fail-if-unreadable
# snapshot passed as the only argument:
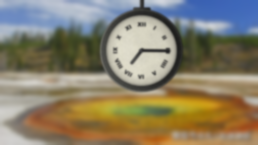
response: 7 h 15 min
